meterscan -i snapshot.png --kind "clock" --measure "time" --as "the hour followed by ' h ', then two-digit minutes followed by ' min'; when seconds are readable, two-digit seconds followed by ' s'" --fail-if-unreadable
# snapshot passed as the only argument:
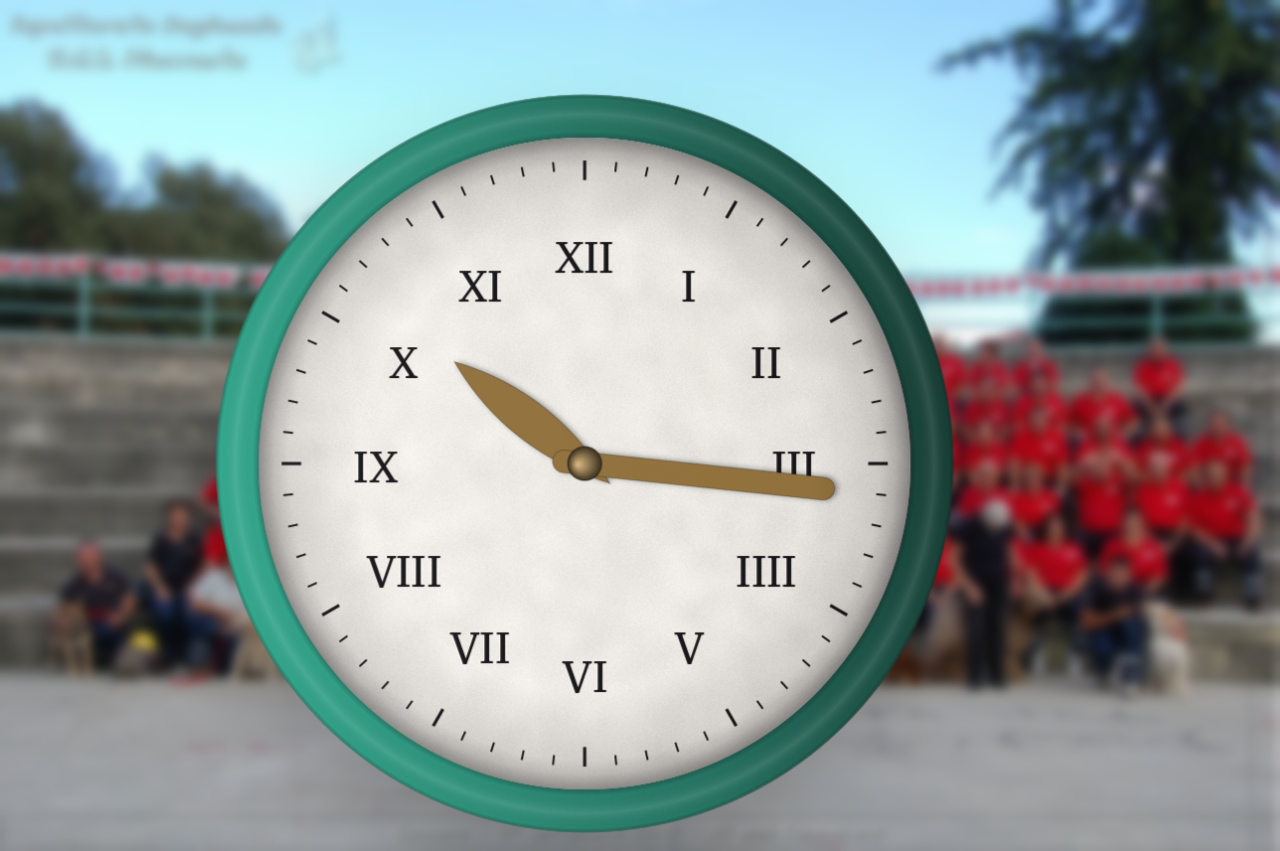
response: 10 h 16 min
